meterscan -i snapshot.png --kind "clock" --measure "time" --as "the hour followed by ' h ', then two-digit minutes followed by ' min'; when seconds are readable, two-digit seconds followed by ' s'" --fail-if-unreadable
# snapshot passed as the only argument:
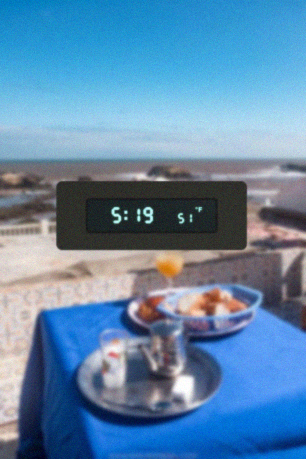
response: 5 h 19 min
